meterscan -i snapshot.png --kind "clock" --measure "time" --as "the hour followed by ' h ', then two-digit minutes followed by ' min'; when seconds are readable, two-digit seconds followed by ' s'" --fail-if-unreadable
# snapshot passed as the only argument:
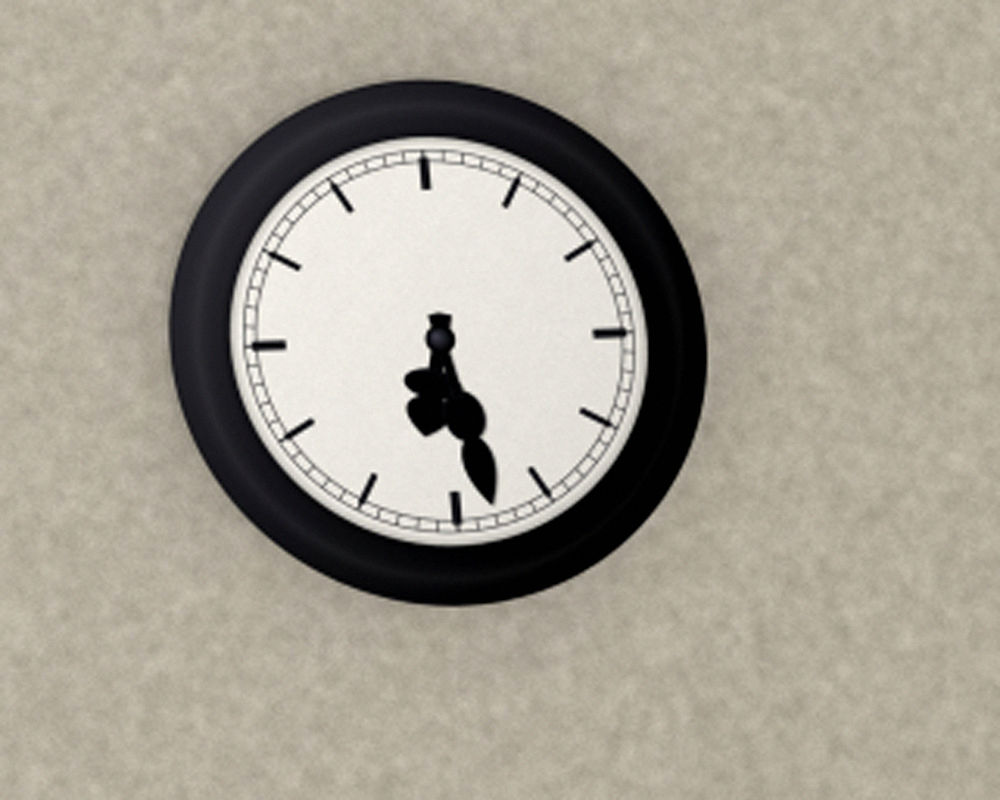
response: 6 h 28 min
